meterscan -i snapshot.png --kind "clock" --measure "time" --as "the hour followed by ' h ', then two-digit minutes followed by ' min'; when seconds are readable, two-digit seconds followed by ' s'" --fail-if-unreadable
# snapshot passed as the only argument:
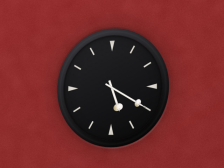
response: 5 h 20 min
